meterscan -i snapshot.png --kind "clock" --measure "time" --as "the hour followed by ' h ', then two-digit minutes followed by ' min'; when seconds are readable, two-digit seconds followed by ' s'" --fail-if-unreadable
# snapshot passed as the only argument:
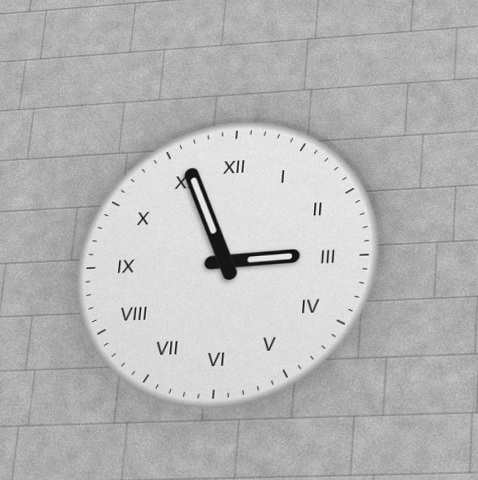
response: 2 h 56 min
